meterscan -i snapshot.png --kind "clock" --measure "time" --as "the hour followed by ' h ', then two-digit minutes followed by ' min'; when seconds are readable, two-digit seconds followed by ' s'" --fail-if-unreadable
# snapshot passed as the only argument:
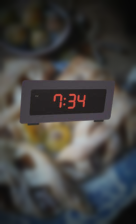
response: 7 h 34 min
